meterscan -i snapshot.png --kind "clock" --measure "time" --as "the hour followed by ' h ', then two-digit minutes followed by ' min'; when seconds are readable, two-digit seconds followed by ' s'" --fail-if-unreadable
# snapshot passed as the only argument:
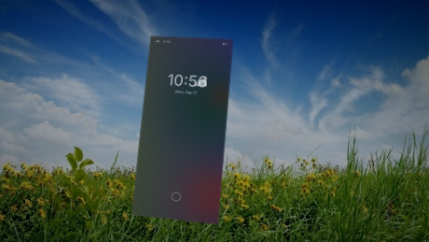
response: 10 h 56 min
